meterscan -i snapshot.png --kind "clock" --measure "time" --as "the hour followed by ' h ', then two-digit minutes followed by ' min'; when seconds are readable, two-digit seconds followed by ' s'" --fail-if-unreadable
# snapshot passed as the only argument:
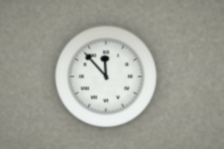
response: 11 h 53 min
